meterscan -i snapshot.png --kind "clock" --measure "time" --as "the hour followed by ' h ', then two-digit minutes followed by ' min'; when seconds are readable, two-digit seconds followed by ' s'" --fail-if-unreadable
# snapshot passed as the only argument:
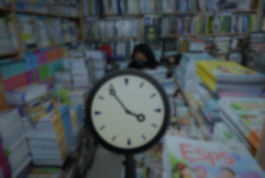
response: 3 h 54 min
